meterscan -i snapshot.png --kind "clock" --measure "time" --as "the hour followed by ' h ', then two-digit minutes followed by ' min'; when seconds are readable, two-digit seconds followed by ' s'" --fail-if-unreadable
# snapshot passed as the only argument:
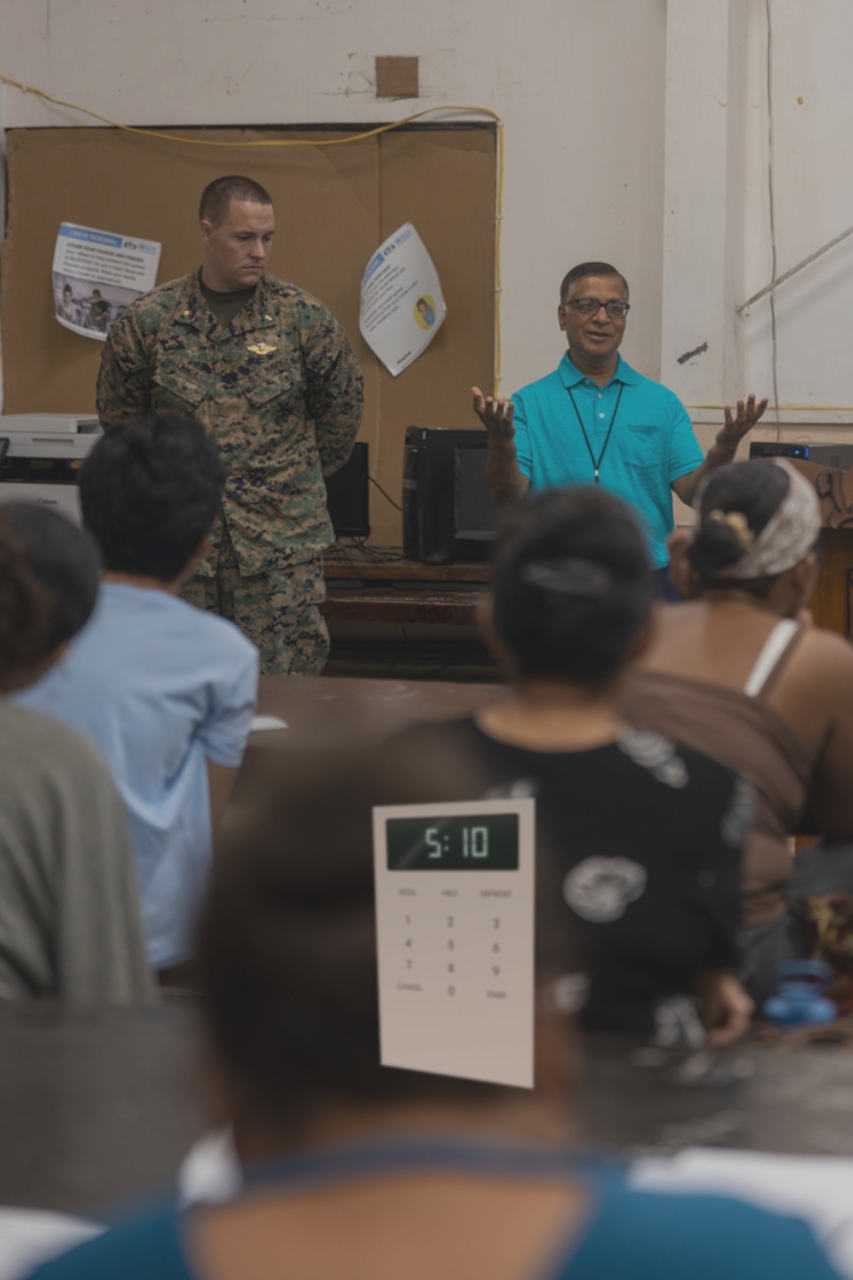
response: 5 h 10 min
